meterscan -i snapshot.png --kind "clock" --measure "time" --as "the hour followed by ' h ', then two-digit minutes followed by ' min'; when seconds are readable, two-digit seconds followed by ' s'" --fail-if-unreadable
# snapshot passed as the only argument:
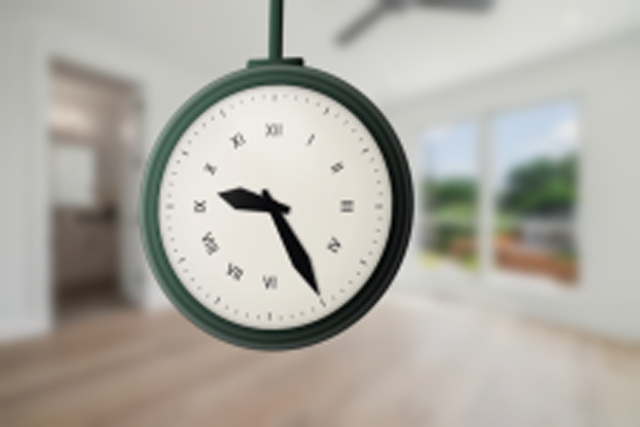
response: 9 h 25 min
